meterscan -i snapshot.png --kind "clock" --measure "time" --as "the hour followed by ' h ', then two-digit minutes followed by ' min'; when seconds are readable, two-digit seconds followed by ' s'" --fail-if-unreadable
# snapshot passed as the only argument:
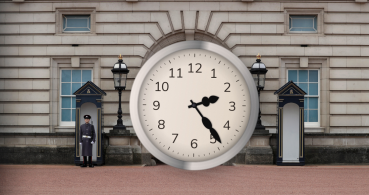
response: 2 h 24 min
